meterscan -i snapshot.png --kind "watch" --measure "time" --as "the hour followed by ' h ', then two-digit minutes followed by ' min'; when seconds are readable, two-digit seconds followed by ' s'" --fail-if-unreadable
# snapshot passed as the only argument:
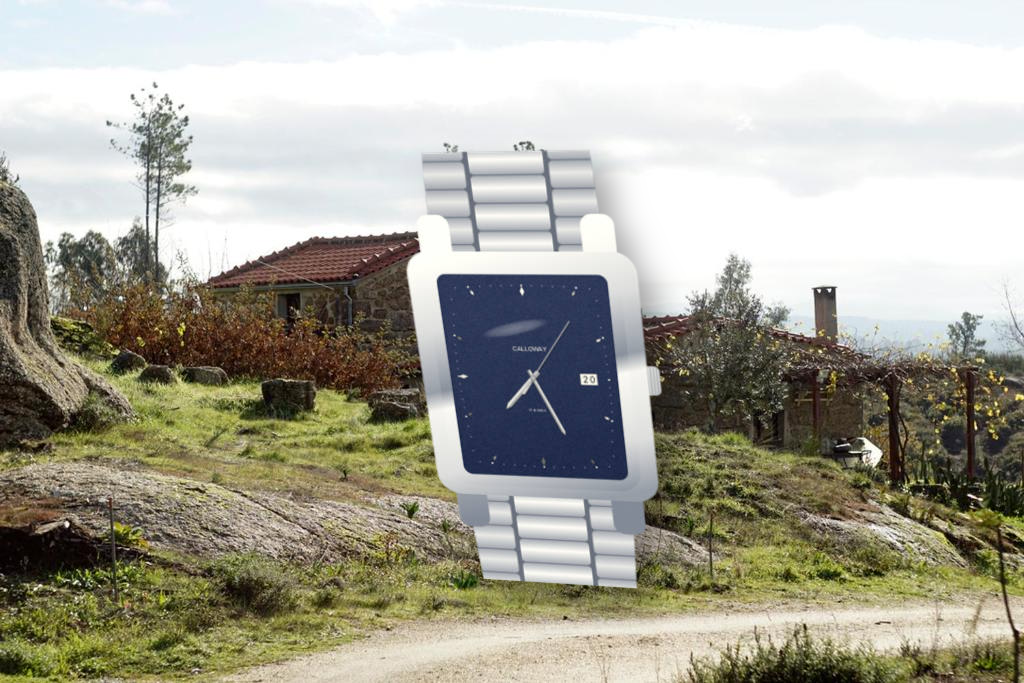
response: 7 h 26 min 06 s
